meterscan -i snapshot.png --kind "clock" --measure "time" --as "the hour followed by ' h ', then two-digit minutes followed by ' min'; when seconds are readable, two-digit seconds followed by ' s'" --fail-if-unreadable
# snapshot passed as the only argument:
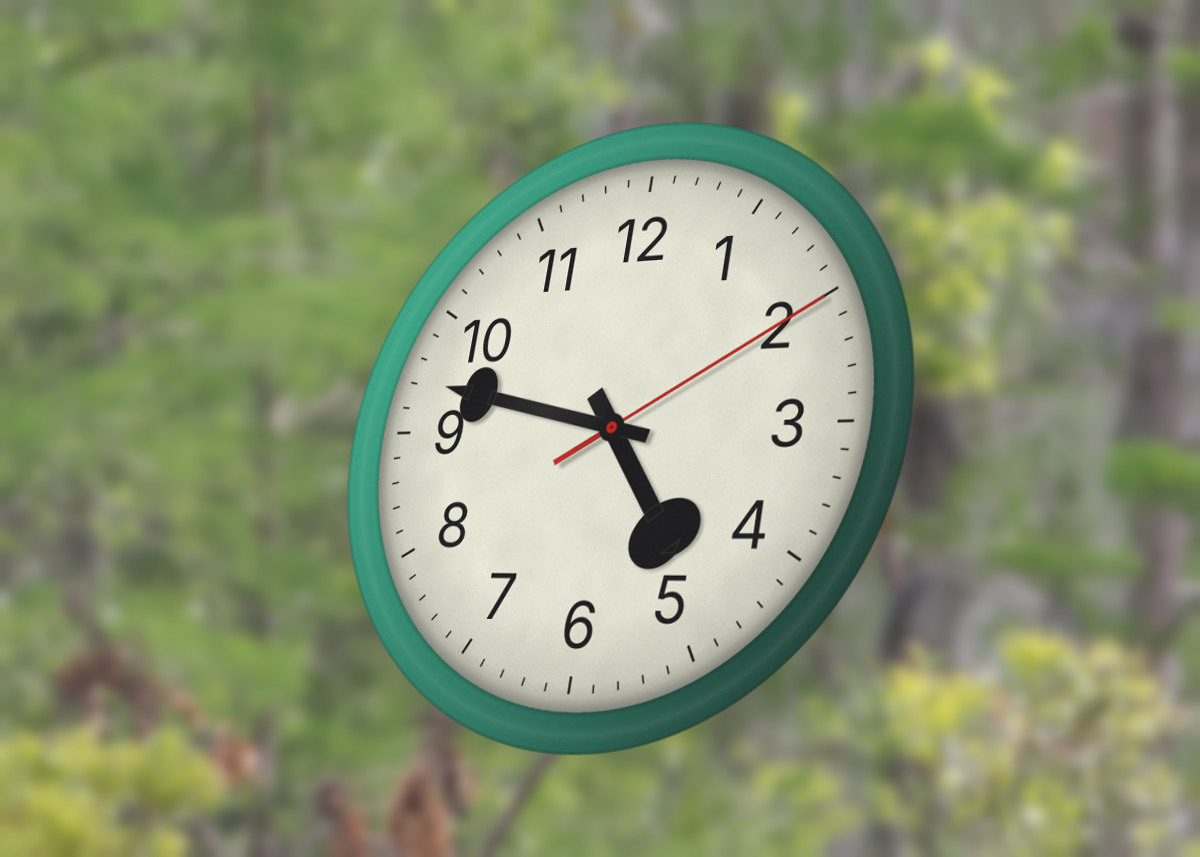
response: 4 h 47 min 10 s
